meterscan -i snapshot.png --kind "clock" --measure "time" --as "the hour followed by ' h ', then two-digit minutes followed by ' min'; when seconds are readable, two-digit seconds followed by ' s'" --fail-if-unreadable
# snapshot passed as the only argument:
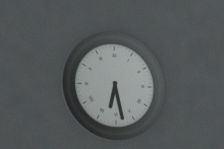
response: 6 h 28 min
